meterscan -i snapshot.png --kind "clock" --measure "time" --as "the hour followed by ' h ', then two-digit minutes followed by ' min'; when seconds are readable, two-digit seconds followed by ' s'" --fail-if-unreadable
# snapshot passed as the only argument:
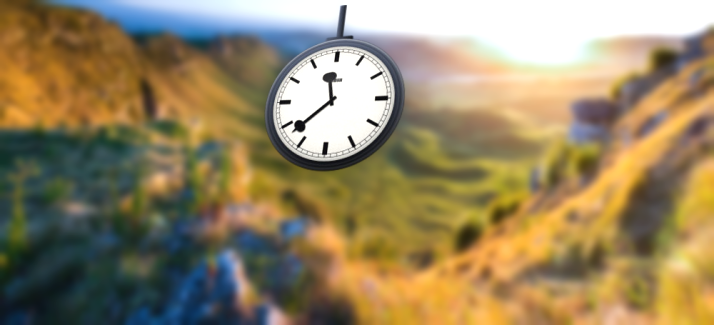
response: 11 h 38 min
